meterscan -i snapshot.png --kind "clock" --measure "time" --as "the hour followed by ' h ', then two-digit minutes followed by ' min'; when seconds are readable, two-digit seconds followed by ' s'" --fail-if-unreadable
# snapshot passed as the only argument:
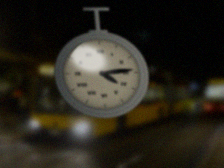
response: 4 h 14 min
